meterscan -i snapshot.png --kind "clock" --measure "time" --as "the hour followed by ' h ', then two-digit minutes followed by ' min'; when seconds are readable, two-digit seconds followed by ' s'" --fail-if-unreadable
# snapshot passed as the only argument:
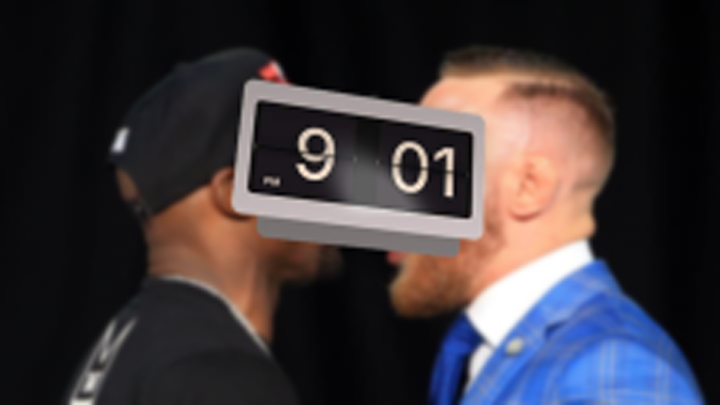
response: 9 h 01 min
